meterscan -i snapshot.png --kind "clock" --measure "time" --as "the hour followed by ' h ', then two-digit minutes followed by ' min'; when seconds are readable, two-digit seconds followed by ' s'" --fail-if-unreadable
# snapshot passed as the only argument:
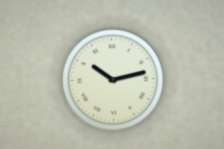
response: 10 h 13 min
